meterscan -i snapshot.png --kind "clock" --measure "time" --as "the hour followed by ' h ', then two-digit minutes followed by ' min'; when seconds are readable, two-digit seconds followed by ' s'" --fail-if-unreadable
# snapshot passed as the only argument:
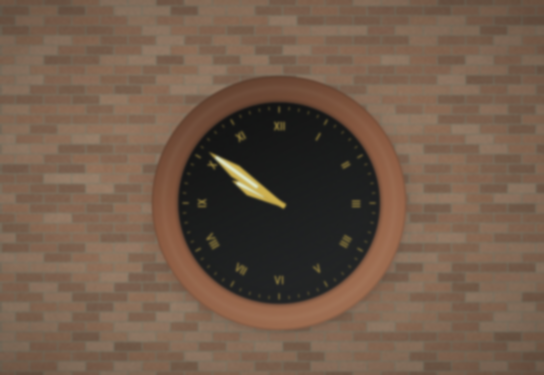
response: 9 h 51 min
